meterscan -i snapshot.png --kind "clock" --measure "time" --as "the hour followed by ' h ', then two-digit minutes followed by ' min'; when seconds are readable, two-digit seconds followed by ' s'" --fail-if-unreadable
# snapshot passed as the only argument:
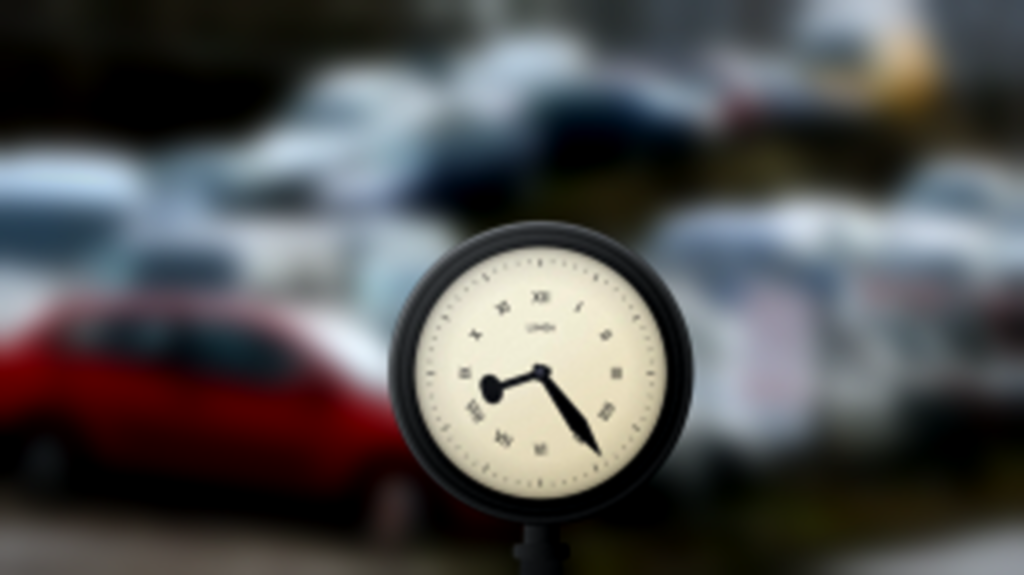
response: 8 h 24 min
